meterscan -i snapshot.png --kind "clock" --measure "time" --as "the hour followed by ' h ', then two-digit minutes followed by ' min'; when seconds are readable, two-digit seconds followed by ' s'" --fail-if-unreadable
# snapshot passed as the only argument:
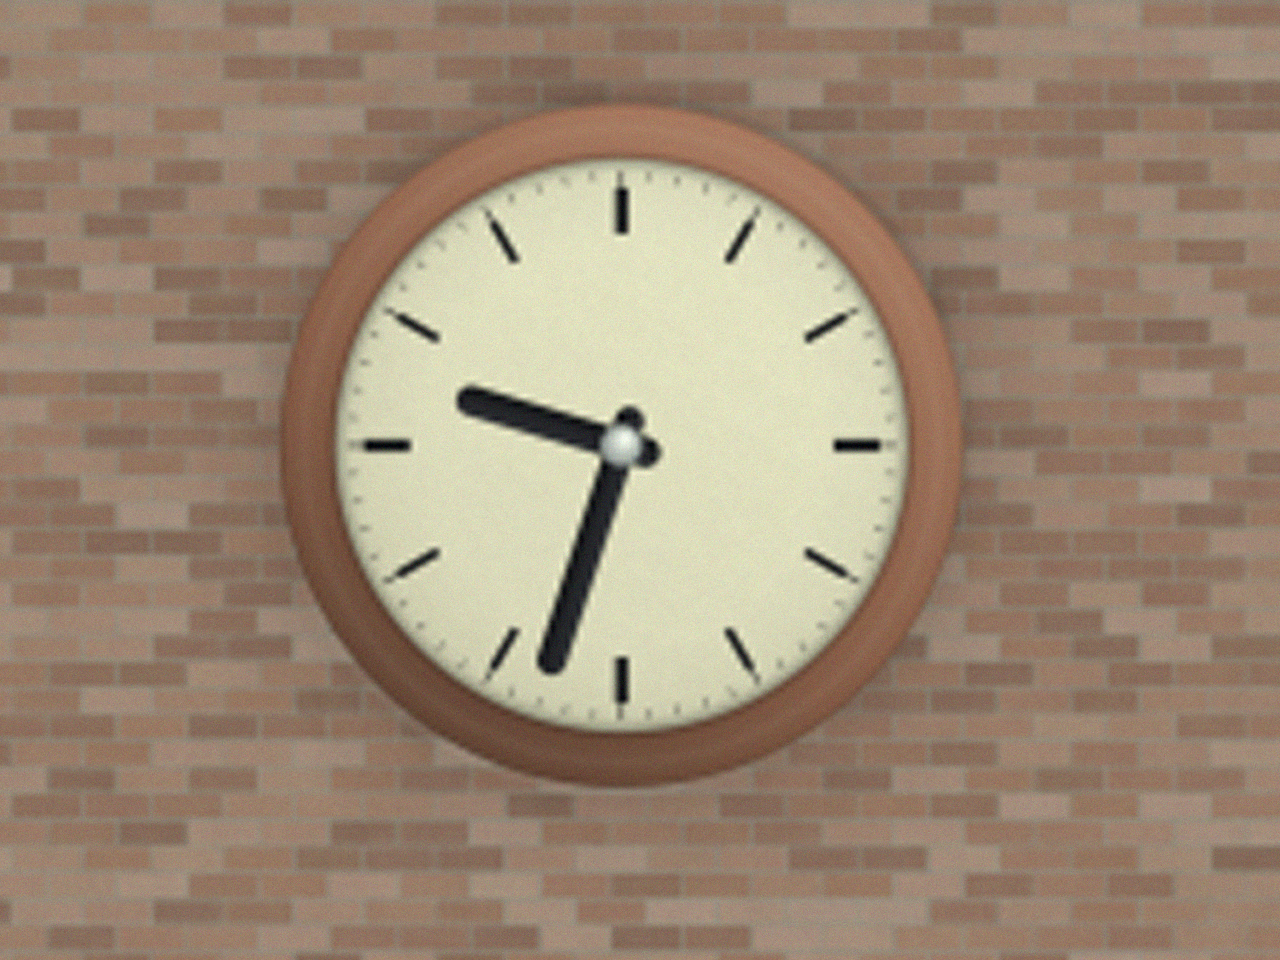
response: 9 h 33 min
